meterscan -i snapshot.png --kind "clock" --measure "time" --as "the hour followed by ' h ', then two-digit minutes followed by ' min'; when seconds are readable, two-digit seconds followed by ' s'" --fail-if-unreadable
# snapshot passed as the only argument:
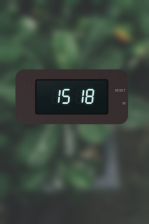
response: 15 h 18 min
